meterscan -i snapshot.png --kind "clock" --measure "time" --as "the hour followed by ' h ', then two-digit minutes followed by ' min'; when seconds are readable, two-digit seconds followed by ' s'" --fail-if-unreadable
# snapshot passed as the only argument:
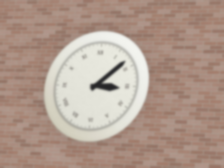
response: 3 h 08 min
